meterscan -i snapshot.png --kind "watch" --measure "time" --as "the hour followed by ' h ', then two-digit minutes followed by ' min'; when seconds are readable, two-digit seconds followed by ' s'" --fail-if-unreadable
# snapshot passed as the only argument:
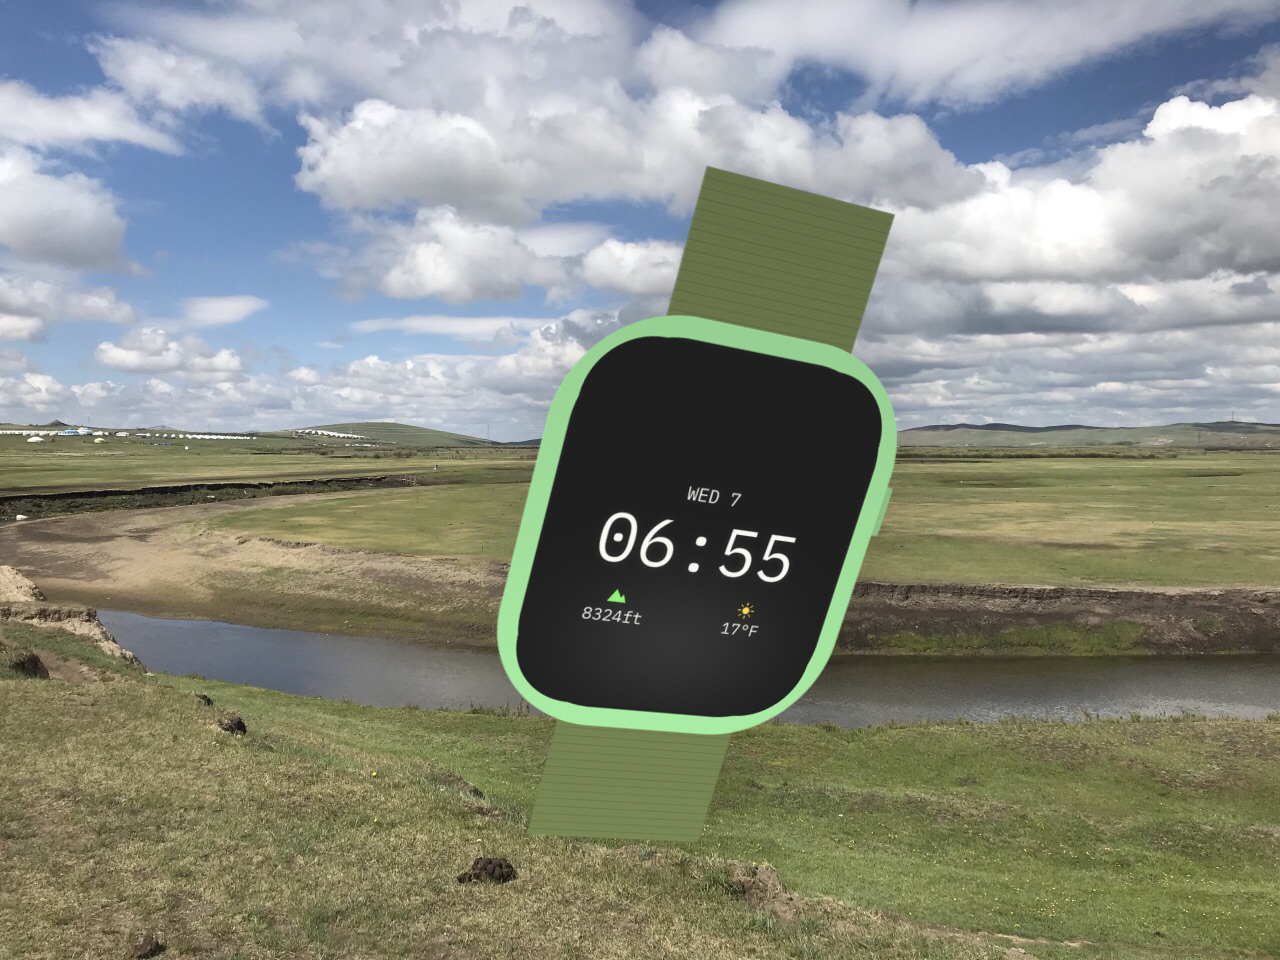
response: 6 h 55 min
